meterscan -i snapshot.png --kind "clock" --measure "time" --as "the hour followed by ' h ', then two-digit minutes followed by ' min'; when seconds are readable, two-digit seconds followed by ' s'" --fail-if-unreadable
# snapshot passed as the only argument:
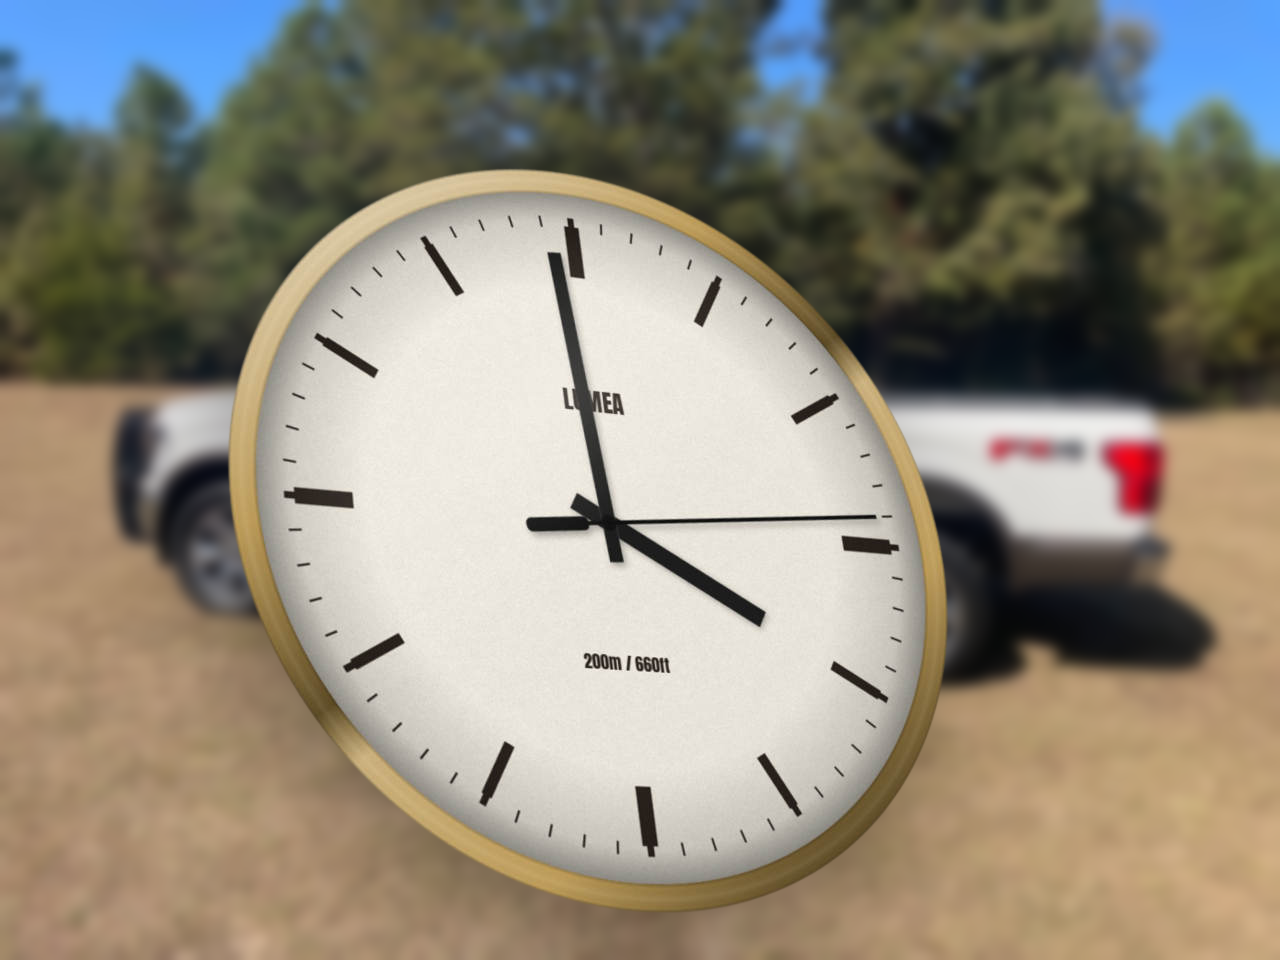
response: 3 h 59 min 14 s
